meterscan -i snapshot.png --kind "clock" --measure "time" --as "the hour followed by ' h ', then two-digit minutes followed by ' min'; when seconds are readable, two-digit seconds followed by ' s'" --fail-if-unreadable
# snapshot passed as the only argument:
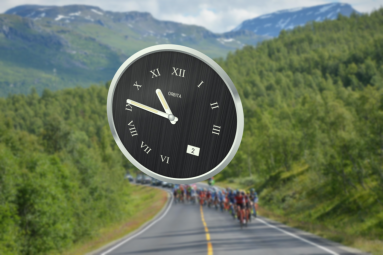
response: 10 h 46 min
